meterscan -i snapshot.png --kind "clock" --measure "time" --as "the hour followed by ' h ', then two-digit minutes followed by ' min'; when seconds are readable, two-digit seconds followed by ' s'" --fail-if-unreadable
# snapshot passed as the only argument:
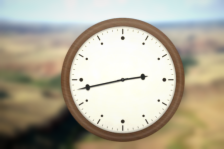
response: 2 h 43 min
